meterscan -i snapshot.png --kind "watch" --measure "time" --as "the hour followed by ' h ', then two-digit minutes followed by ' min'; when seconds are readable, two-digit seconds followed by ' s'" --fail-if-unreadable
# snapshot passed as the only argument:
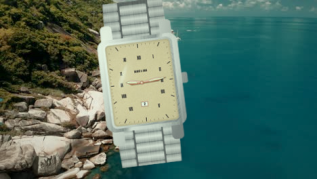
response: 9 h 14 min
